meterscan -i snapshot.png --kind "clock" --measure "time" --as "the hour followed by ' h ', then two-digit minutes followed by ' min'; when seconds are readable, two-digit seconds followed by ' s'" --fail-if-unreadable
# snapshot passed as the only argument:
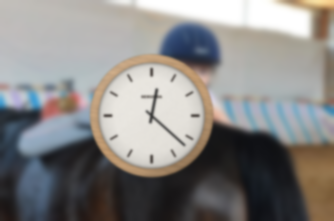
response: 12 h 22 min
